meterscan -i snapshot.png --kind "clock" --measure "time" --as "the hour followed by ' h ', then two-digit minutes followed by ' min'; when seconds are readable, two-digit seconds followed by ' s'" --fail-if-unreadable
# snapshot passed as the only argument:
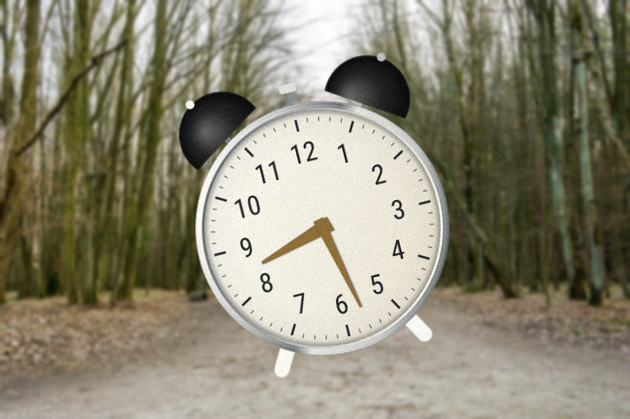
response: 8 h 28 min
